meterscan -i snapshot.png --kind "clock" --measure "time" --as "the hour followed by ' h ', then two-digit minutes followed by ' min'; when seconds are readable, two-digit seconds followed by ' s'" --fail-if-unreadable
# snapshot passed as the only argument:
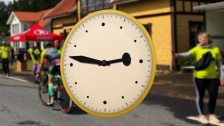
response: 2 h 47 min
